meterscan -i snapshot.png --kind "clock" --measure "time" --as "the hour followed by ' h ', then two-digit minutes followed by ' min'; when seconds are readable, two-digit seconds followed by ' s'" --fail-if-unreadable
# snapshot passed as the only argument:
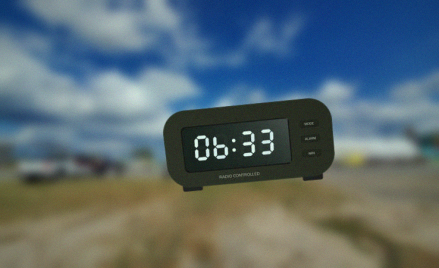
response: 6 h 33 min
